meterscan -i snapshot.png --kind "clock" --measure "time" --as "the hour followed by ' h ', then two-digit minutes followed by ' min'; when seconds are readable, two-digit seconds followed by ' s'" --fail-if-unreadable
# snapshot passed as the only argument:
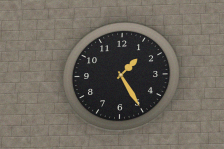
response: 1 h 25 min
